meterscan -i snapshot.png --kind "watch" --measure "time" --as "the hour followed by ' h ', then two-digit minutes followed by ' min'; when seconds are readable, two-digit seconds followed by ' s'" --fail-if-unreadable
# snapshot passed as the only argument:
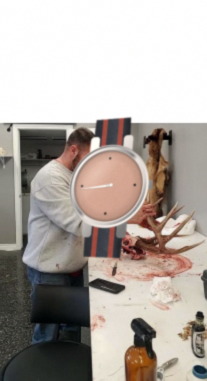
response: 8 h 44 min
